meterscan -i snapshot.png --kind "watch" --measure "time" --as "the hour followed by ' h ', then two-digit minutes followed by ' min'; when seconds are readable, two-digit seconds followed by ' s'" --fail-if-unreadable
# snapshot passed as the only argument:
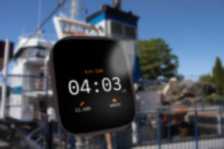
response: 4 h 03 min
